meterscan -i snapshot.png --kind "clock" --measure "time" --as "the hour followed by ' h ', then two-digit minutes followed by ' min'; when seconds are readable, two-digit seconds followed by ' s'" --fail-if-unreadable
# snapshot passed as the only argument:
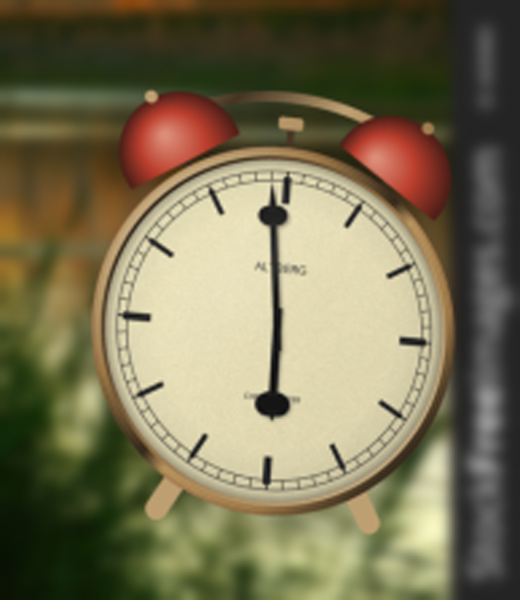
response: 5 h 59 min
